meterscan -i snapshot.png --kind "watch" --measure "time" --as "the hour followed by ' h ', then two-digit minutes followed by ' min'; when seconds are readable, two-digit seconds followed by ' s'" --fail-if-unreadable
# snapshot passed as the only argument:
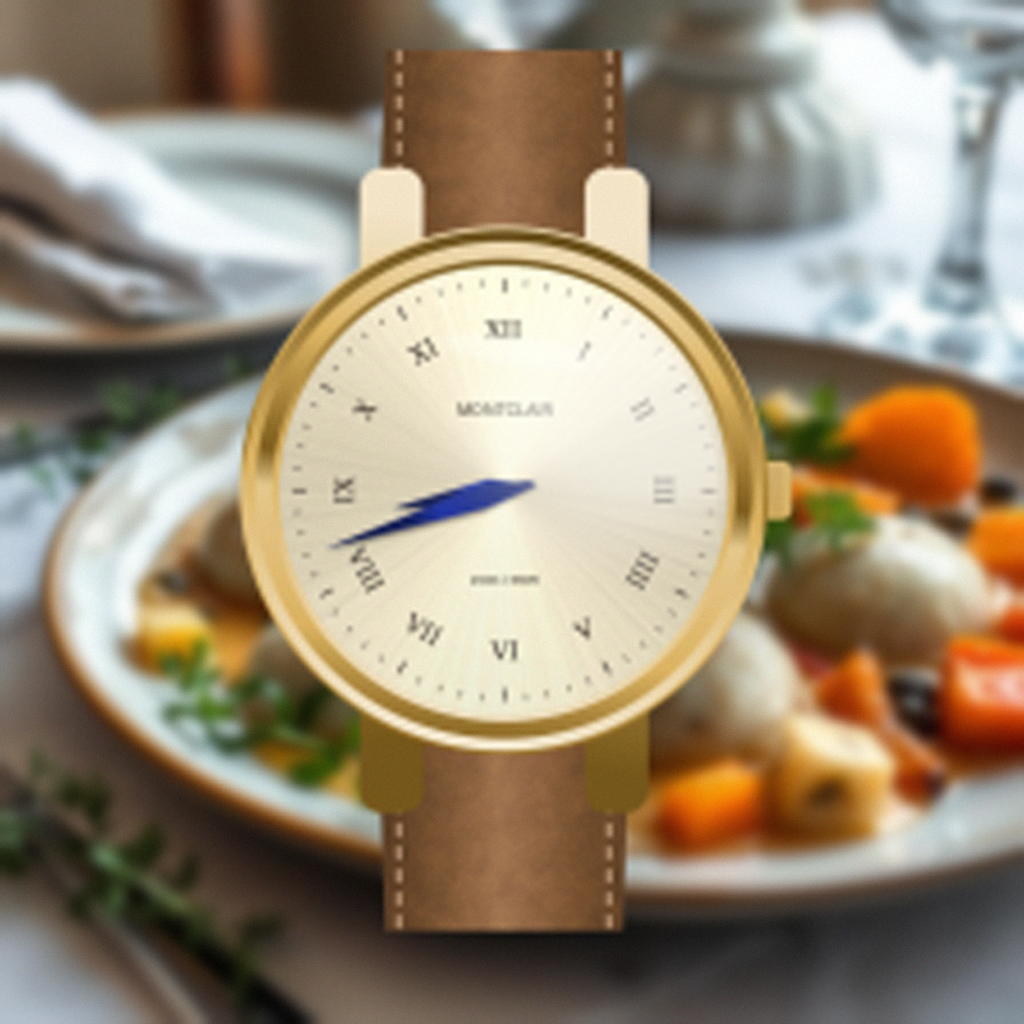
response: 8 h 42 min
